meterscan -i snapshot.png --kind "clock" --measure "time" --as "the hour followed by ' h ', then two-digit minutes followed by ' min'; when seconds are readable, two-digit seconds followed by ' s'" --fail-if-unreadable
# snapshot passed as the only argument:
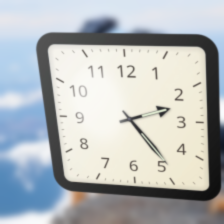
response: 2 h 24 min
